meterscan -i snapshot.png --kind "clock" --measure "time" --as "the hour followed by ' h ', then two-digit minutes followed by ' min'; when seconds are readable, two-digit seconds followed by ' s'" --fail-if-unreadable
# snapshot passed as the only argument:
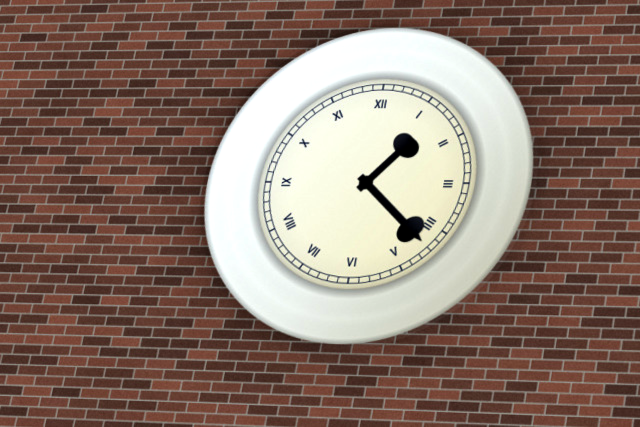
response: 1 h 22 min
